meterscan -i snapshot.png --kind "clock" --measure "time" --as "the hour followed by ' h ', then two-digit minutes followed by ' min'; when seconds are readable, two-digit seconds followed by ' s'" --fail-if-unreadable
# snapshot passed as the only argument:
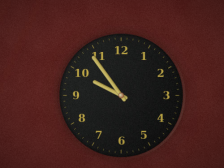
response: 9 h 54 min
